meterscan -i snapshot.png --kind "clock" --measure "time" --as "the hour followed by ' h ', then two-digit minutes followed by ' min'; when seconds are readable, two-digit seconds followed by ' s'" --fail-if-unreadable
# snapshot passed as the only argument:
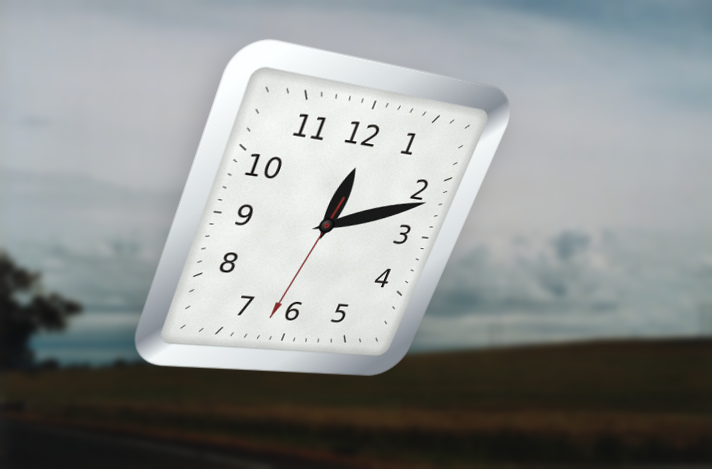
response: 12 h 11 min 32 s
